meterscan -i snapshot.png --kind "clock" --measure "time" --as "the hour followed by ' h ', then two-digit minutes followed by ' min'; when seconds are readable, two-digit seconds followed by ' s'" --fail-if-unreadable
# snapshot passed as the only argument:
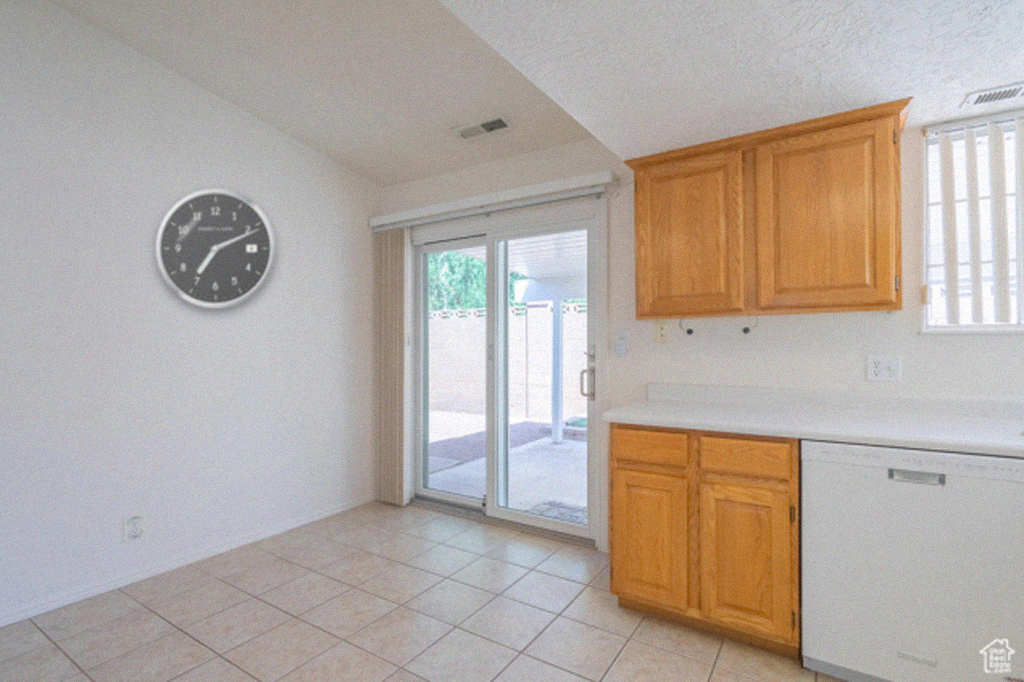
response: 7 h 11 min
